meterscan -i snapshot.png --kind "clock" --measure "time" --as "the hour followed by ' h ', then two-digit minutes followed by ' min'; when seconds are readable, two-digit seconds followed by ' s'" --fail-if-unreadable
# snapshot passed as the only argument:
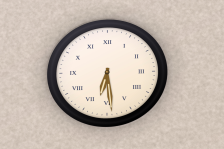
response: 6 h 29 min
